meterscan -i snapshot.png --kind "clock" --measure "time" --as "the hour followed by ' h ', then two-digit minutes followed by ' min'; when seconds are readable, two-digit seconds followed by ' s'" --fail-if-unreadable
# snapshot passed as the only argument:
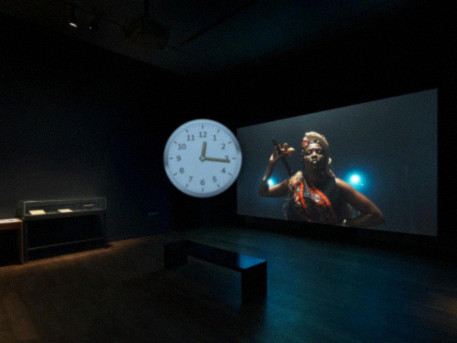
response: 12 h 16 min
